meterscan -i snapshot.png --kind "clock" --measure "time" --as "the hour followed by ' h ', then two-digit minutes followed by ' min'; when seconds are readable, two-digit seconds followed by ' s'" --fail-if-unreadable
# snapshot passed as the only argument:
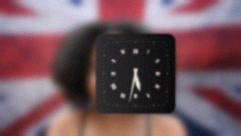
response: 5 h 32 min
